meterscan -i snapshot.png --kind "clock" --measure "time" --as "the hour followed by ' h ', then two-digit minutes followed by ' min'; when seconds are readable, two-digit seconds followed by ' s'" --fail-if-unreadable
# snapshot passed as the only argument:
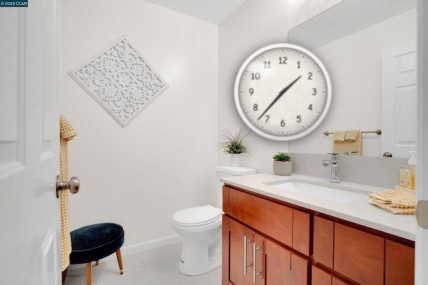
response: 1 h 37 min
